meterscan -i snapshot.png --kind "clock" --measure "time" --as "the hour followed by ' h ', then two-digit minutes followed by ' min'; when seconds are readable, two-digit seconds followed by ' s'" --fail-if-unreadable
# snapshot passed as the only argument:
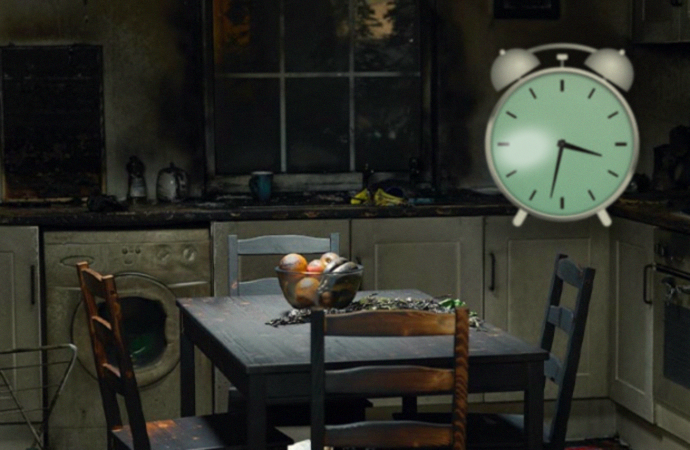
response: 3 h 32 min
